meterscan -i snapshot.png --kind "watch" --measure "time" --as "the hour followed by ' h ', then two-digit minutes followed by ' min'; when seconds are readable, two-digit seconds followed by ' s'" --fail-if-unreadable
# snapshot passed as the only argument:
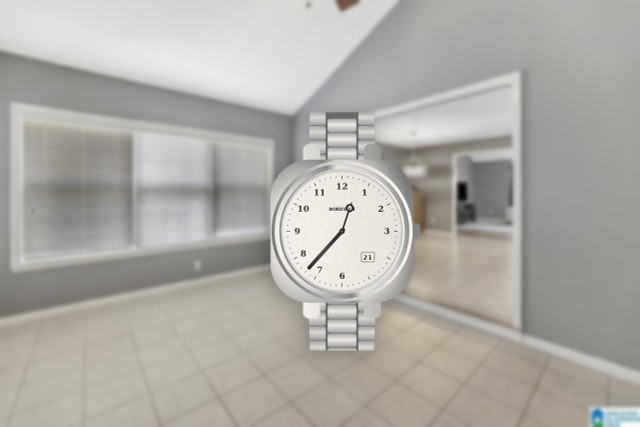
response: 12 h 37 min
